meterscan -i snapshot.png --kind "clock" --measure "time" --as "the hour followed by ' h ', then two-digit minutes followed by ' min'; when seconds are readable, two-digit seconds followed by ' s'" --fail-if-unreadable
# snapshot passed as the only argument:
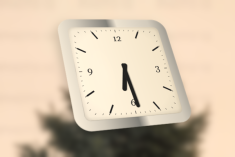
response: 6 h 29 min
